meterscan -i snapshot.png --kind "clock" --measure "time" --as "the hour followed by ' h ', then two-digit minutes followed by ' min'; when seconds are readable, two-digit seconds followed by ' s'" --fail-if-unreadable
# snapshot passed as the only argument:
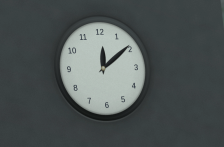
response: 12 h 09 min
